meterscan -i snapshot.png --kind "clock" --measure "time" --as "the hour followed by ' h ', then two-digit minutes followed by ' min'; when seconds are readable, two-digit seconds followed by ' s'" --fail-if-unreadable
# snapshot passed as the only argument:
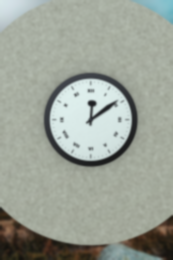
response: 12 h 09 min
